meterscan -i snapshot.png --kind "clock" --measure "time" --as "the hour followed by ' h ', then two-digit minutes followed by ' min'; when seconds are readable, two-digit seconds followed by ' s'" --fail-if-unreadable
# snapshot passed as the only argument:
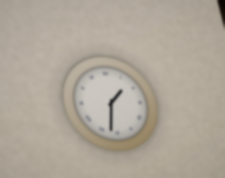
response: 1 h 32 min
